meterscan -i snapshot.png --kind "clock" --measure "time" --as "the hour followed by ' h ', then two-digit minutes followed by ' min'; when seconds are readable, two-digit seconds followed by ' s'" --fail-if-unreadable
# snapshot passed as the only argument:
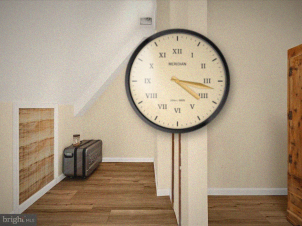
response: 4 h 17 min
